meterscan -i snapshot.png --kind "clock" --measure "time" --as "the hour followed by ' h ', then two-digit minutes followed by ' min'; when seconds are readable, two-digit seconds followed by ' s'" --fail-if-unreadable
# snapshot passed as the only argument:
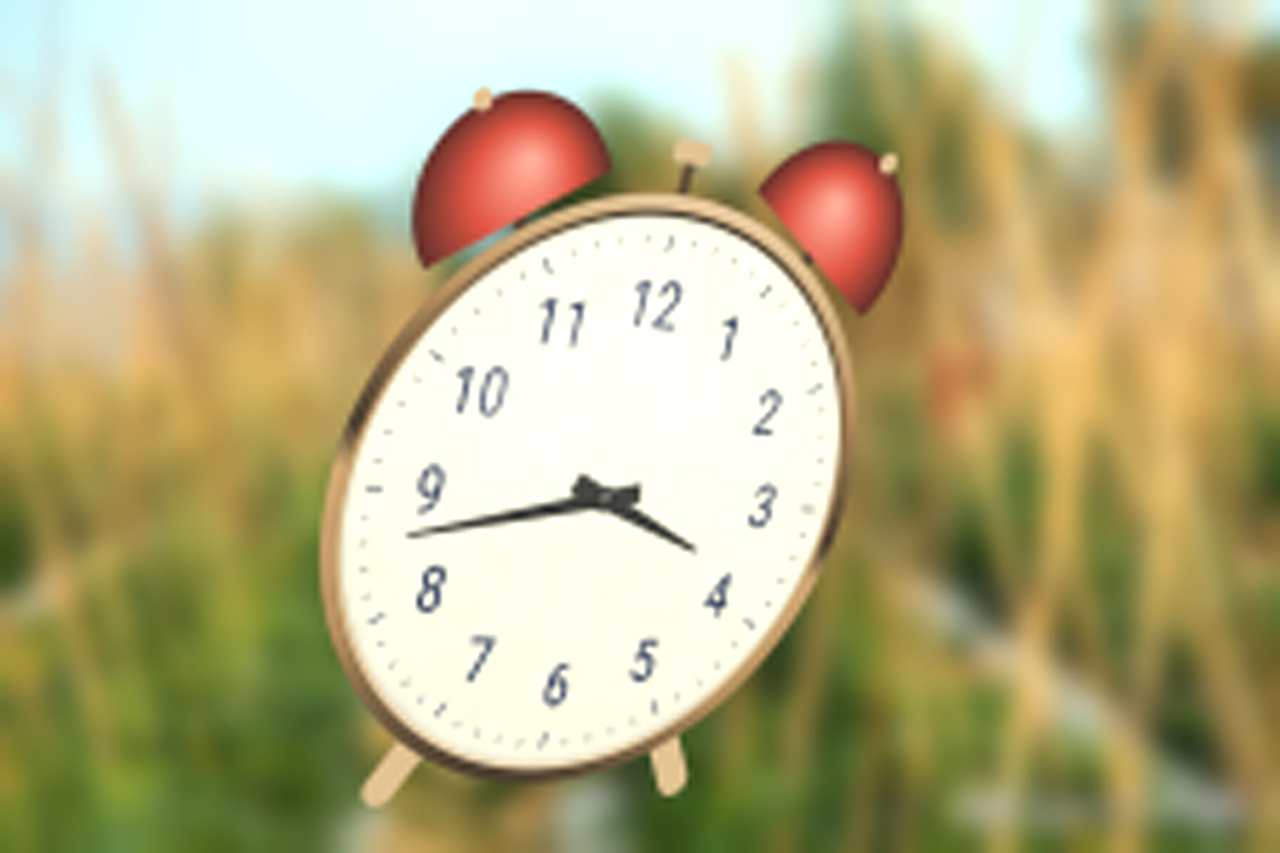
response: 3 h 43 min
